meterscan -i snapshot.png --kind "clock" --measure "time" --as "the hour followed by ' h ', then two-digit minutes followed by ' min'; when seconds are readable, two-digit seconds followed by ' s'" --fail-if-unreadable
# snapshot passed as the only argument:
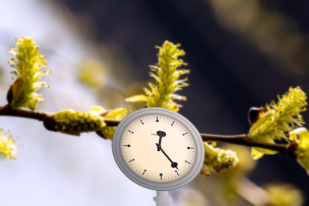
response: 12 h 24 min
